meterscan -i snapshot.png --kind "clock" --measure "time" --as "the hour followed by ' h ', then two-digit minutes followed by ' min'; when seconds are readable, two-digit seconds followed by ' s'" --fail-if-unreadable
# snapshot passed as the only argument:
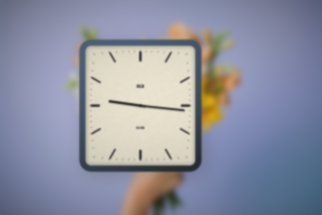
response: 9 h 16 min
